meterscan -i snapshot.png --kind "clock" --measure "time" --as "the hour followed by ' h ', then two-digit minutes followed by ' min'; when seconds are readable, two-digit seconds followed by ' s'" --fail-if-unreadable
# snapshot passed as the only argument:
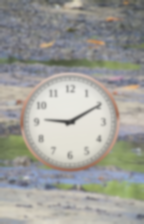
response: 9 h 10 min
